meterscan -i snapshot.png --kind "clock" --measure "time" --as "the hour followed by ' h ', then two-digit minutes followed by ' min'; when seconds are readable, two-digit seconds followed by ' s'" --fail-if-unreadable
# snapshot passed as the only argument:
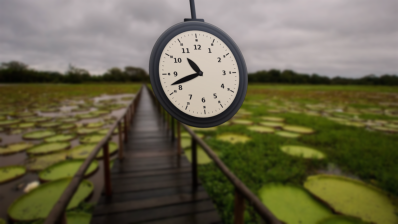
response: 10 h 42 min
